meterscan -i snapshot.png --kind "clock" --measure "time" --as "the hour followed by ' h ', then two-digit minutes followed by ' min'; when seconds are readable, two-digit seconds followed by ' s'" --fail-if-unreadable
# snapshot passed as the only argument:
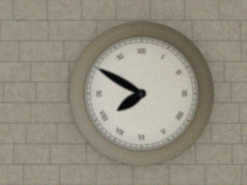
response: 7 h 50 min
